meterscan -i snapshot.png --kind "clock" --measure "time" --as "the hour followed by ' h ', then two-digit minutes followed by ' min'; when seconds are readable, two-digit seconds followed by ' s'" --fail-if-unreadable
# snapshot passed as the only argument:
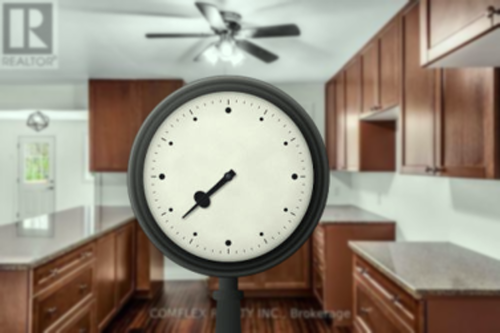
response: 7 h 38 min
